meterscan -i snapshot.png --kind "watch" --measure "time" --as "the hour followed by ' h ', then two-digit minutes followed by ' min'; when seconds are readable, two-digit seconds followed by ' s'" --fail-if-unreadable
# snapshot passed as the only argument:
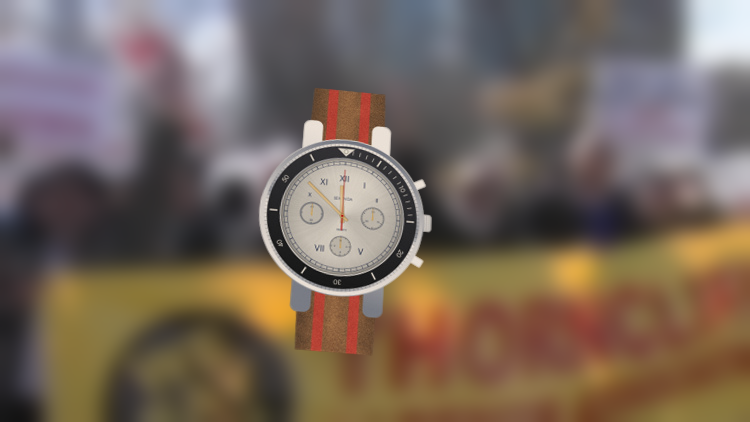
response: 11 h 52 min
